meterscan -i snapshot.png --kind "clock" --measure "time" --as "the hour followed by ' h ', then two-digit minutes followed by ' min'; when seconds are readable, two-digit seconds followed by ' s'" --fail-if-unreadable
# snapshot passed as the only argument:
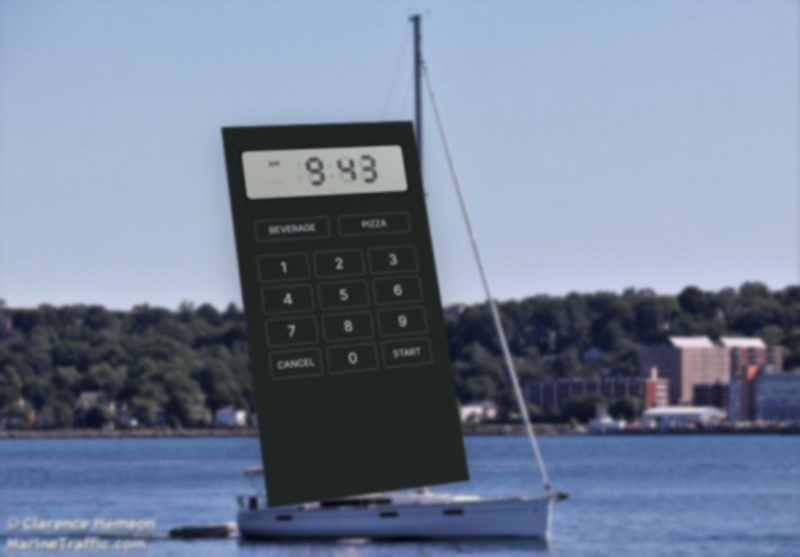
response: 9 h 43 min
